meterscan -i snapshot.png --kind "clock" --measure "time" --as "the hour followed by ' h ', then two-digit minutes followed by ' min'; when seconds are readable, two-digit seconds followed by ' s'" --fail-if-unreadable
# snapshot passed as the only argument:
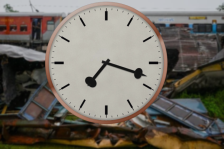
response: 7 h 18 min
